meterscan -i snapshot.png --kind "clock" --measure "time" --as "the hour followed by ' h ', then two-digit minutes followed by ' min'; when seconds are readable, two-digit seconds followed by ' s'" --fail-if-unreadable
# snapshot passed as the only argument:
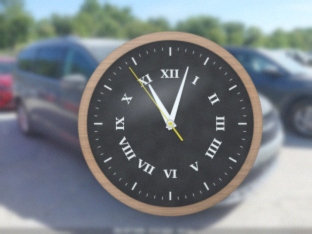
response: 11 h 02 min 54 s
